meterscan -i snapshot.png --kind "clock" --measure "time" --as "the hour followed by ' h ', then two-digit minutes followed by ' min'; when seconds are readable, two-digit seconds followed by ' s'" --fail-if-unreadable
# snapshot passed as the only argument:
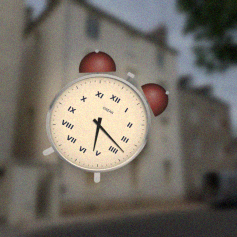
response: 5 h 18 min
